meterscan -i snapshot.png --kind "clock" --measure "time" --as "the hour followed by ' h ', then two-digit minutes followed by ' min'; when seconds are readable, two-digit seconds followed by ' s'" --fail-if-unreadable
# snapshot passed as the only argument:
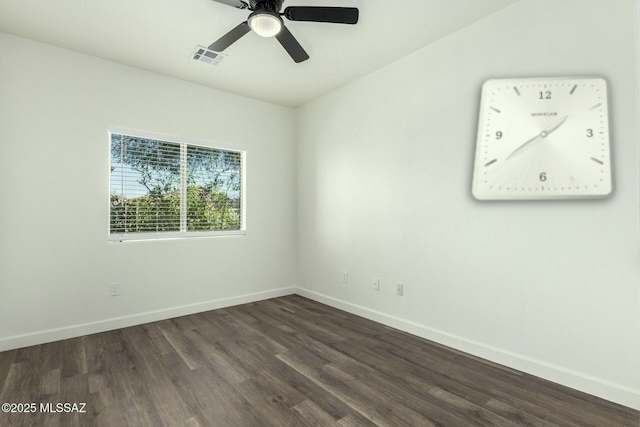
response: 1 h 39 min
